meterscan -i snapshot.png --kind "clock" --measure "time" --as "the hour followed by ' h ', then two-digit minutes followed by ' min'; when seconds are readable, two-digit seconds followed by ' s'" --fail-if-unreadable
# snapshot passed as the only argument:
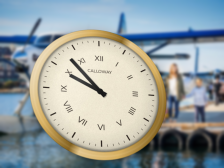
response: 9 h 53 min
